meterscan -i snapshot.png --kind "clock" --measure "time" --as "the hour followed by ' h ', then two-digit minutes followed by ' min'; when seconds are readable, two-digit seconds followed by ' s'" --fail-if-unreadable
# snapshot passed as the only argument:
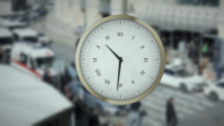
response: 10 h 31 min
